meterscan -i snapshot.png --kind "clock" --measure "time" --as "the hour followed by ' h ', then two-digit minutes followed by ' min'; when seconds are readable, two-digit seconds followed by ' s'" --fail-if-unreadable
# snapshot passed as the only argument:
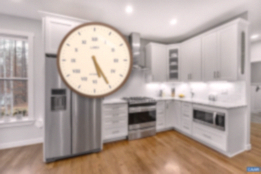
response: 5 h 25 min
